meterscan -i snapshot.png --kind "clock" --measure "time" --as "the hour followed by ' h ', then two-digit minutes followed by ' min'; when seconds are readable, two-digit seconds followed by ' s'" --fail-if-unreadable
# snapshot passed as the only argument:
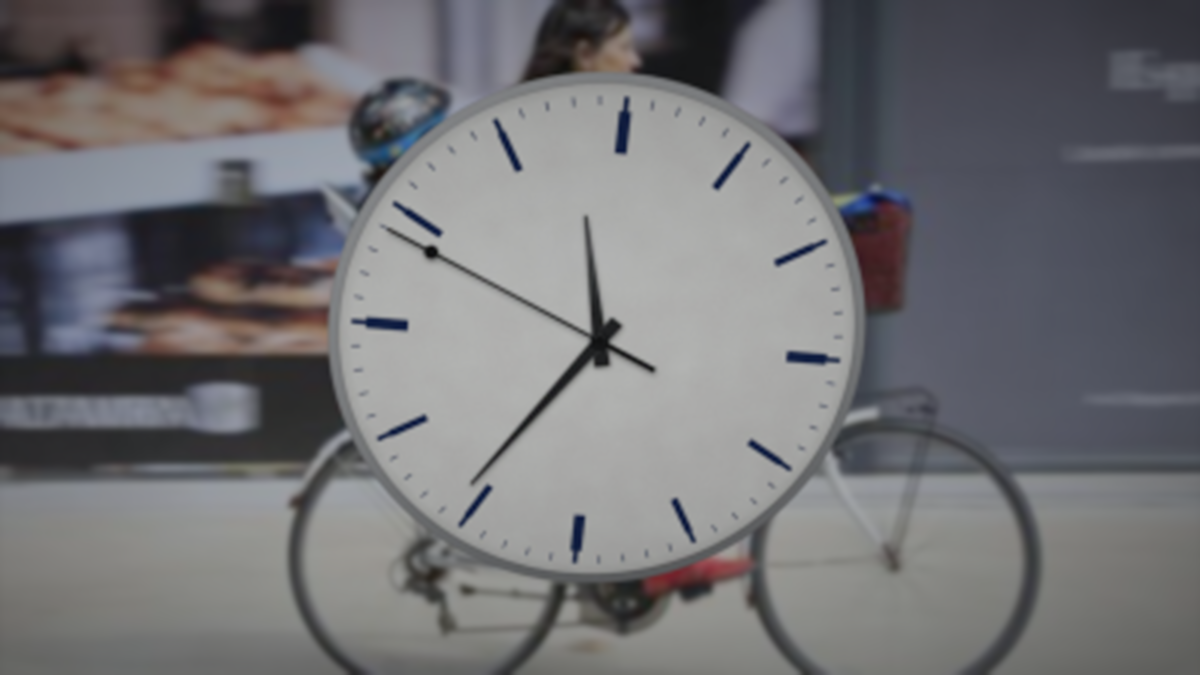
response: 11 h 35 min 49 s
